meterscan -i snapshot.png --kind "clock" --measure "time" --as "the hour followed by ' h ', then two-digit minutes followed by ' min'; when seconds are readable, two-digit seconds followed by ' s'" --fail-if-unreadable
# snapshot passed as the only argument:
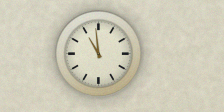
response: 10 h 59 min
